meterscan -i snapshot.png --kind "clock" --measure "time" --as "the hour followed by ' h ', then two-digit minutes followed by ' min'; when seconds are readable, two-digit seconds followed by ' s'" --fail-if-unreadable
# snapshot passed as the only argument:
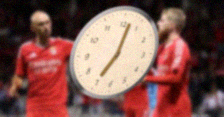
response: 7 h 02 min
